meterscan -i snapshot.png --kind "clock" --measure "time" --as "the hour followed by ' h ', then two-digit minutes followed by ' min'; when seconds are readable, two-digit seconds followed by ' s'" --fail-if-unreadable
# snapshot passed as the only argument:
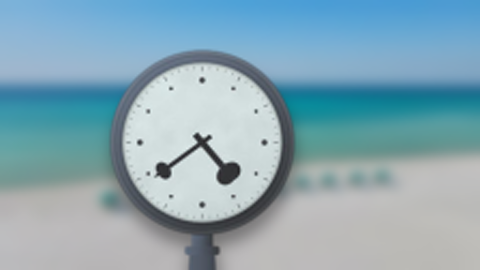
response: 4 h 39 min
